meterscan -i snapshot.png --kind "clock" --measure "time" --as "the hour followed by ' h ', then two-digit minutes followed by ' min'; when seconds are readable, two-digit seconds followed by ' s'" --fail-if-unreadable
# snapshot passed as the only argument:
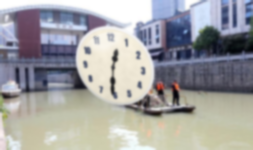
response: 12 h 31 min
